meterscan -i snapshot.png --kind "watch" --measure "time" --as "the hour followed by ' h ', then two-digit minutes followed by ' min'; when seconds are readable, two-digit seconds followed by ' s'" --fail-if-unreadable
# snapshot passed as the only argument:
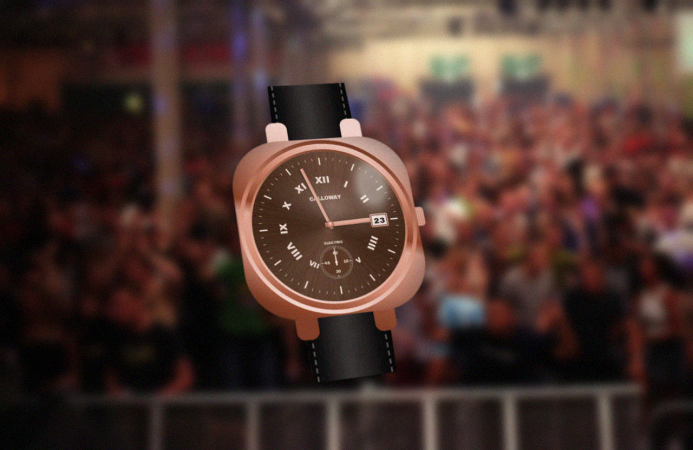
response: 2 h 57 min
